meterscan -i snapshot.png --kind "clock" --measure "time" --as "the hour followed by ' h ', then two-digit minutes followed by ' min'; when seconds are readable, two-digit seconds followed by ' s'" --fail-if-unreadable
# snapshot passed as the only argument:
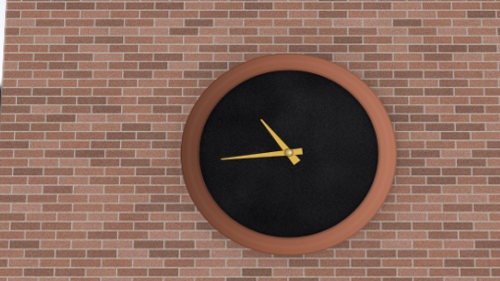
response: 10 h 44 min
